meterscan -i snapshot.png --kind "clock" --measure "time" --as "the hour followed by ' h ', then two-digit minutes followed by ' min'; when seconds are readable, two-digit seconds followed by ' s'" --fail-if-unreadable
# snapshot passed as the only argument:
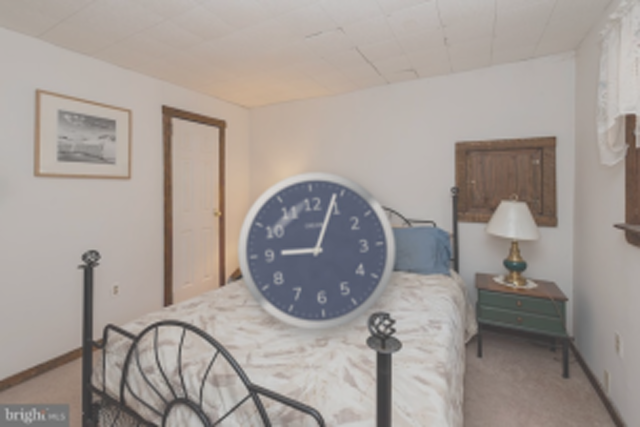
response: 9 h 04 min
